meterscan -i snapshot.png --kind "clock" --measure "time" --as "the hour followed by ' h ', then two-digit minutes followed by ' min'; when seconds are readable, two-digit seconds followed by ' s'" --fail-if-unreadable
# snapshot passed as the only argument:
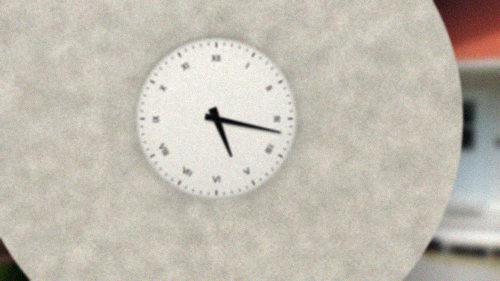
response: 5 h 17 min
